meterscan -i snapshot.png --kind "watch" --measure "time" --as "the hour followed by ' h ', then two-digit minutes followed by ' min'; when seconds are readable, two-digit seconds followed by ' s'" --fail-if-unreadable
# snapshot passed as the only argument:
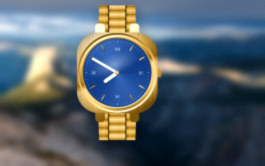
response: 7 h 50 min
